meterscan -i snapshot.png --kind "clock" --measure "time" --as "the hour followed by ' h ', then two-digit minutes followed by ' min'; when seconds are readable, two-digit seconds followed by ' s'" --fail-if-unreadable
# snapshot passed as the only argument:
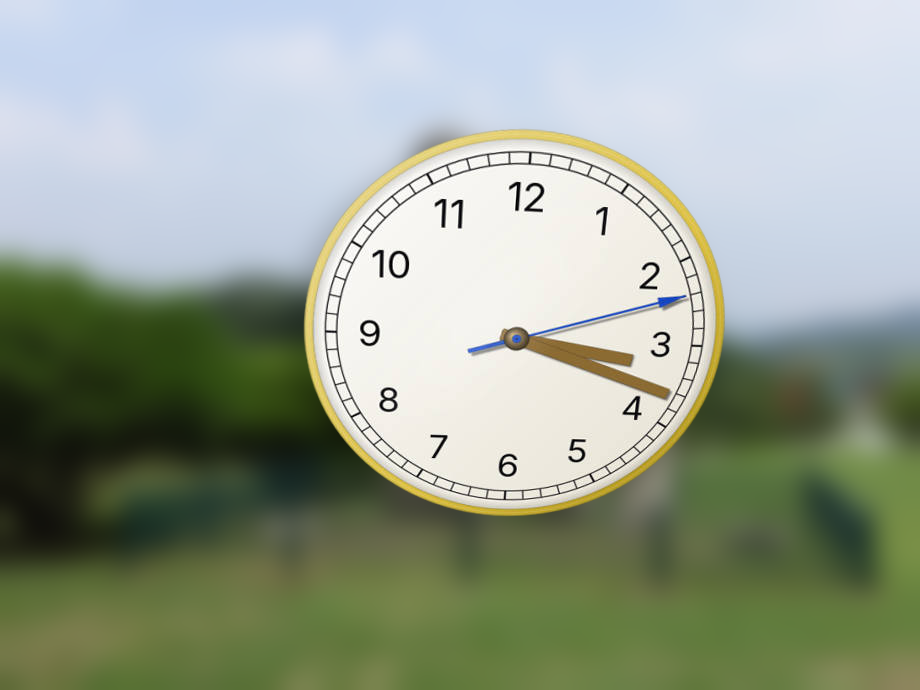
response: 3 h 18 min 12 s
